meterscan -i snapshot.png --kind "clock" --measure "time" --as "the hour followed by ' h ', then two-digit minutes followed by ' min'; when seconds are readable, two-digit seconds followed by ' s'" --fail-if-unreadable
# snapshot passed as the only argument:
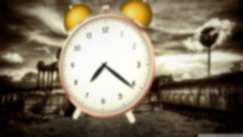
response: 7 h 21 min
